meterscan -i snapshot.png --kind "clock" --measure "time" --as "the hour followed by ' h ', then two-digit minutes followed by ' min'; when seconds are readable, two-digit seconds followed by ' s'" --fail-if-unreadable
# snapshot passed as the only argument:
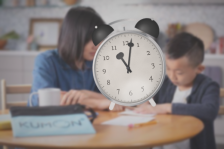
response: 11 h 02 min
